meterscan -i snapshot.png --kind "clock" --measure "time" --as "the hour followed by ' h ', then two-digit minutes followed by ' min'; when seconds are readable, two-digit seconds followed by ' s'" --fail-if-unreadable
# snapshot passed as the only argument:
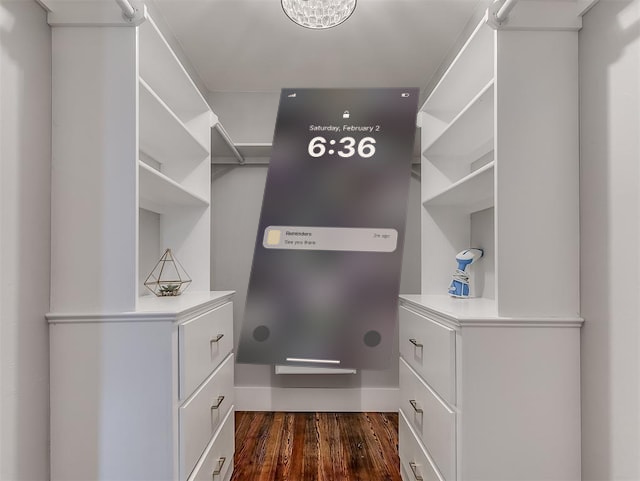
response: 6 h 36 min
